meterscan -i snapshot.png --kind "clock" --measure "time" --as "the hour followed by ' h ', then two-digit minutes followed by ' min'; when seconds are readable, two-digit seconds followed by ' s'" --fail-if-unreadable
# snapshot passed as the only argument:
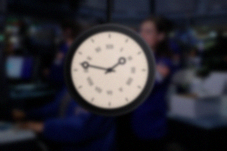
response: 1 h 47 min
